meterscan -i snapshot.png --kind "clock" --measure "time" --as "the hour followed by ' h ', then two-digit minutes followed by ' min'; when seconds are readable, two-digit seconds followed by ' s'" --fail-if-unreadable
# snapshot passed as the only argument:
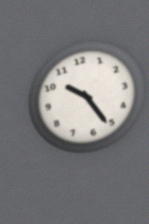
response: 10 h 26 min
